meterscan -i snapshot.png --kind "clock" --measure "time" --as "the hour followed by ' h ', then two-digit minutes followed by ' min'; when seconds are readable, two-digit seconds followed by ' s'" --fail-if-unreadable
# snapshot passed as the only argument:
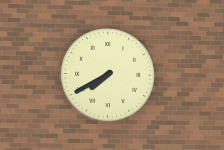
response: 7 h 40 min
